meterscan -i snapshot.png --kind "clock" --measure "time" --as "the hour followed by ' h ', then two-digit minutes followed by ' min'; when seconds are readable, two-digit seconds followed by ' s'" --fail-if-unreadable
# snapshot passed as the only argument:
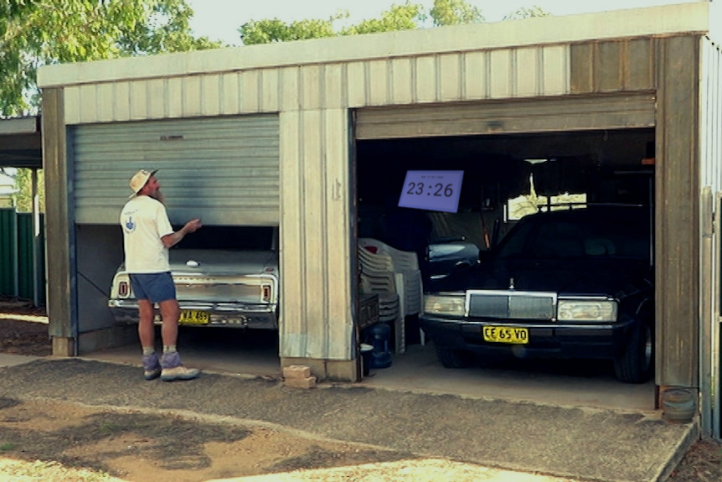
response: 23 h 26 min
